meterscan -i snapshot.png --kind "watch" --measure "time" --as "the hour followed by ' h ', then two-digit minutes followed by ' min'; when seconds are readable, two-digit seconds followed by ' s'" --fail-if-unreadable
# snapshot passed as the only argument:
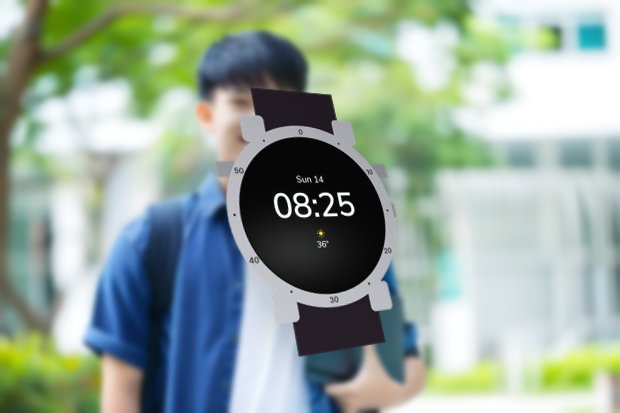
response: 8 h 25 min
